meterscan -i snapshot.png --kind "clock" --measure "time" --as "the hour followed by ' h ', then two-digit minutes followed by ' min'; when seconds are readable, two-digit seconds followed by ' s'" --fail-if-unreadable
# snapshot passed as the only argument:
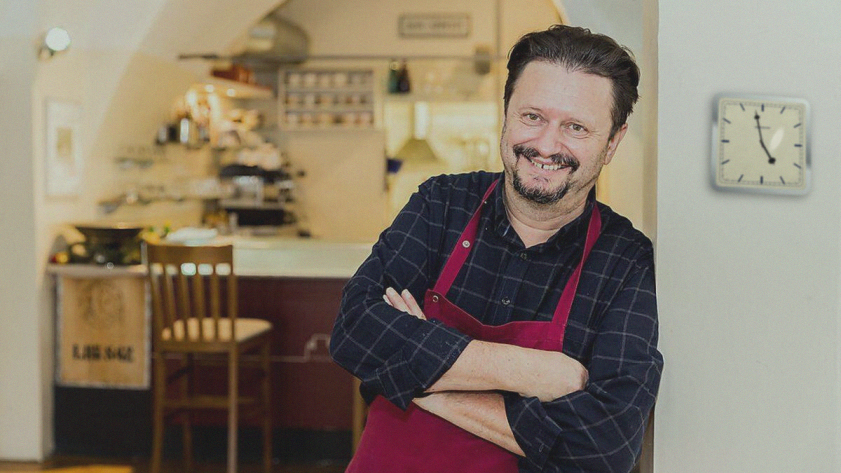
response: 4 h 58 min
